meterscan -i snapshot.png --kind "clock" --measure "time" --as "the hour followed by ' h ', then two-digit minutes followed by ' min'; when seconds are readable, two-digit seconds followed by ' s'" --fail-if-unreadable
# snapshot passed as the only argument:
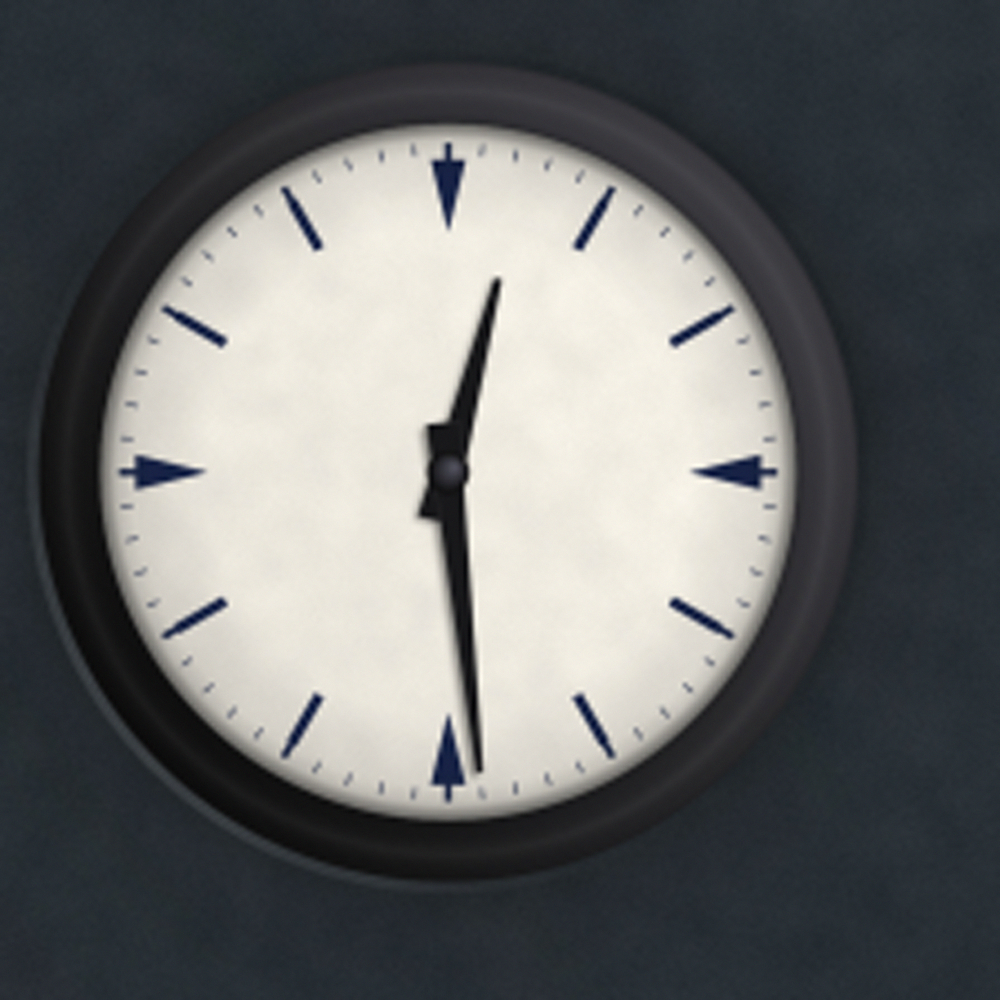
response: 12 h 29 min
